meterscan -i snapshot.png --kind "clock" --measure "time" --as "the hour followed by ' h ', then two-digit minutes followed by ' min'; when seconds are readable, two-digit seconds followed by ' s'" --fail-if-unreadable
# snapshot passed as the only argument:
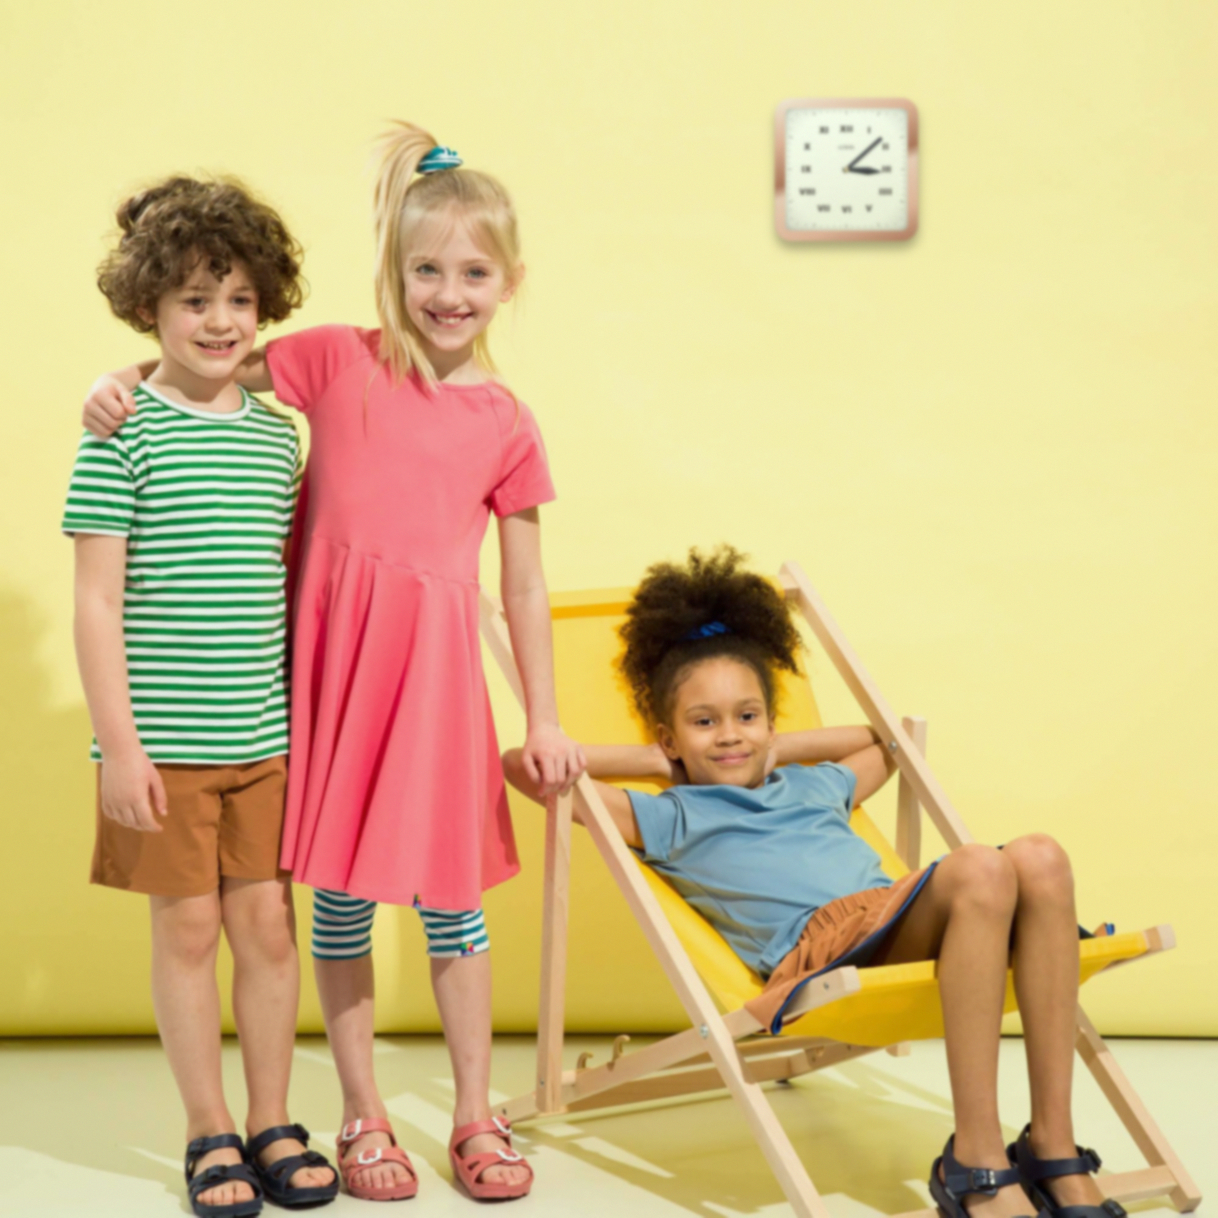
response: 3 h 08 min
